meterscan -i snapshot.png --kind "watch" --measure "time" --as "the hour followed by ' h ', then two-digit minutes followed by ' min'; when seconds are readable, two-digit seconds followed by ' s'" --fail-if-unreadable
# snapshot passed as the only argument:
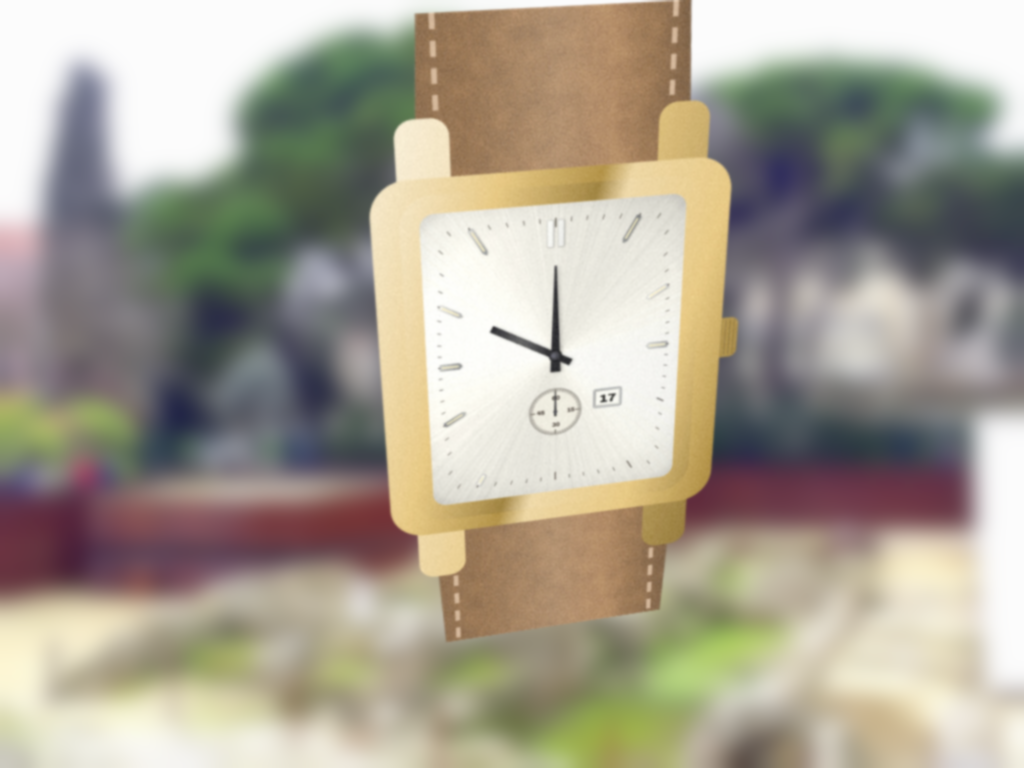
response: 10 h 00 min
